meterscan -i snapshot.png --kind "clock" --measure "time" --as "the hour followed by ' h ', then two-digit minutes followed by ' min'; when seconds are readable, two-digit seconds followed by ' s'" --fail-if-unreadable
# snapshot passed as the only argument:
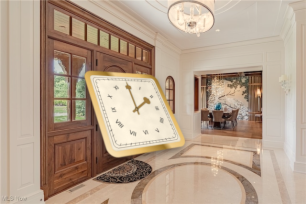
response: 2 h 00 min
